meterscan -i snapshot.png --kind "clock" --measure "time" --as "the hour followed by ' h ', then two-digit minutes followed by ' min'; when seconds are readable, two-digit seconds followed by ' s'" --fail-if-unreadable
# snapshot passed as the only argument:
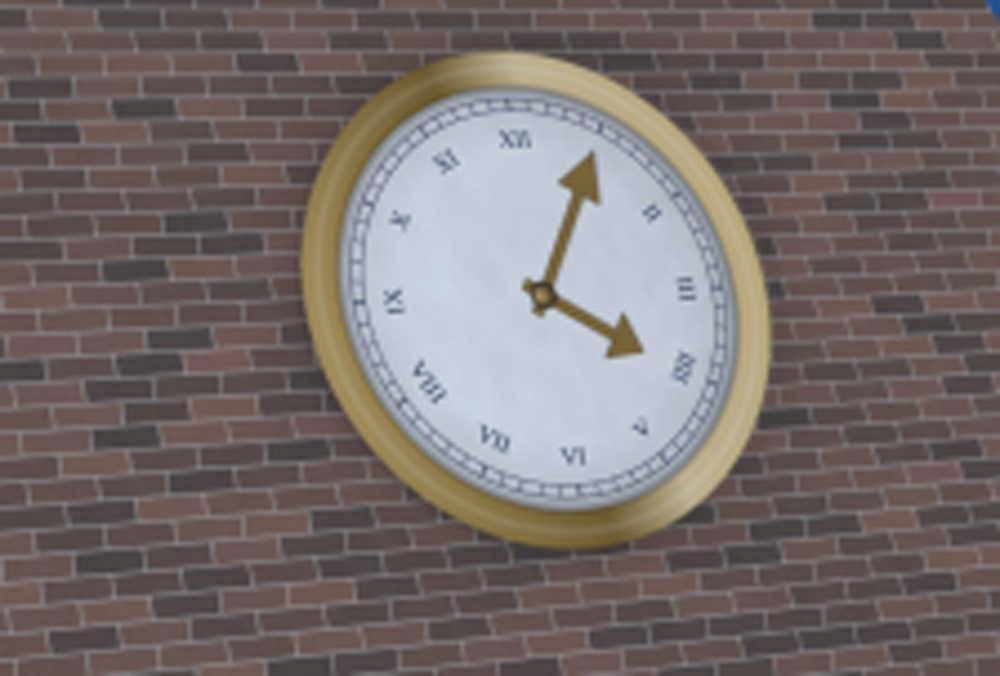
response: 4 h 05 min
